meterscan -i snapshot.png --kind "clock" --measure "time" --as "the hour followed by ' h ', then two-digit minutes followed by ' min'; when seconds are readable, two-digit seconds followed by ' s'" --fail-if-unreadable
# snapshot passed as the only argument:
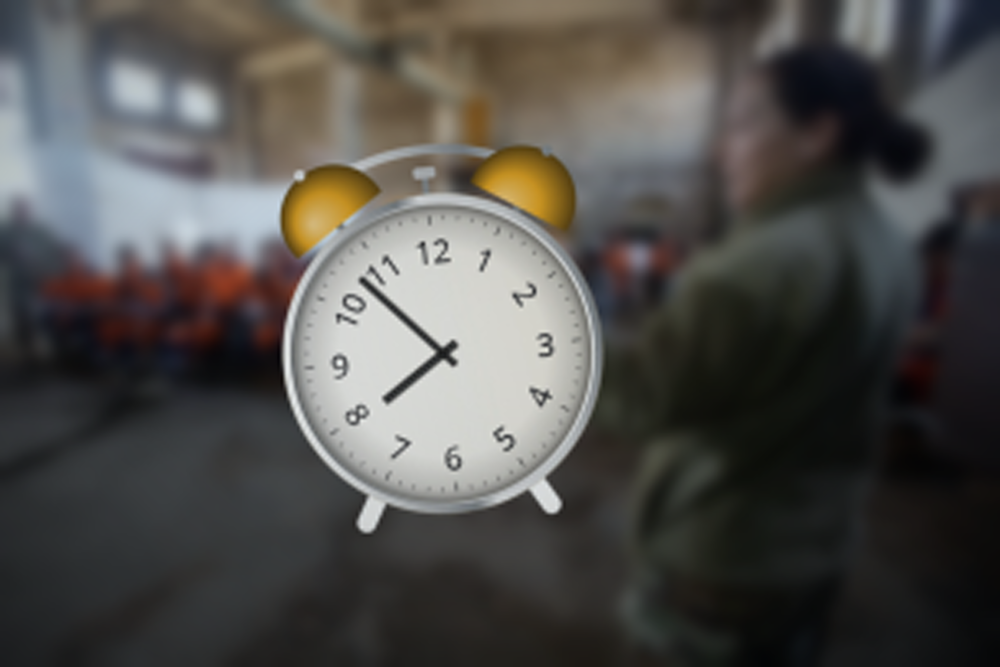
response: 7 h 53 min
